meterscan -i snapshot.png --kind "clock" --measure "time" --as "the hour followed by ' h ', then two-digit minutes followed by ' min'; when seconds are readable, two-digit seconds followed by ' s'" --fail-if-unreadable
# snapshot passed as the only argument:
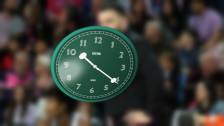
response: 10 h 21 min
